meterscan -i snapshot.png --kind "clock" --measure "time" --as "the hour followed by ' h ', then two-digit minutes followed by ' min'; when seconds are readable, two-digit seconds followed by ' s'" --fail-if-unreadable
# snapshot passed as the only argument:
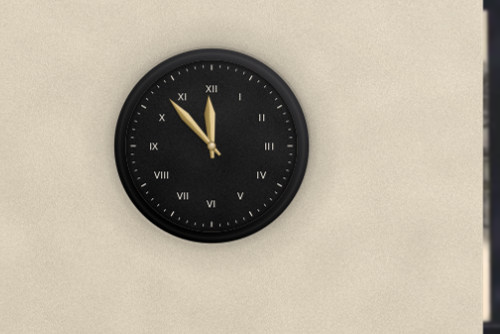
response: 11 h 53 min
